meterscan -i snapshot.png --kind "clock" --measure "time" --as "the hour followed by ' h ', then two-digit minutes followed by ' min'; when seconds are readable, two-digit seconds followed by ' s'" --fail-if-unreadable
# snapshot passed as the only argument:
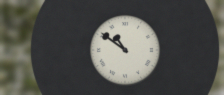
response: 10 h 51 min
